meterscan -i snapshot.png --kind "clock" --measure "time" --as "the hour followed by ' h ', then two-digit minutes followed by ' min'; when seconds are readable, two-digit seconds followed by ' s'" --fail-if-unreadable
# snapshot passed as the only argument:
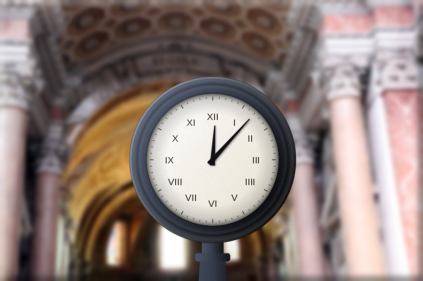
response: 12 h 07 min
